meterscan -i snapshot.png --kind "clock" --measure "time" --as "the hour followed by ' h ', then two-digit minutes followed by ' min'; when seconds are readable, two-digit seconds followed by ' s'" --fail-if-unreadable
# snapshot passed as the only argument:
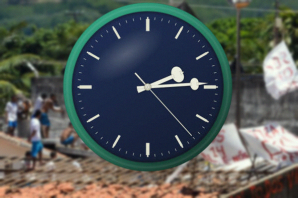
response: 2 h 14 min 23 s
